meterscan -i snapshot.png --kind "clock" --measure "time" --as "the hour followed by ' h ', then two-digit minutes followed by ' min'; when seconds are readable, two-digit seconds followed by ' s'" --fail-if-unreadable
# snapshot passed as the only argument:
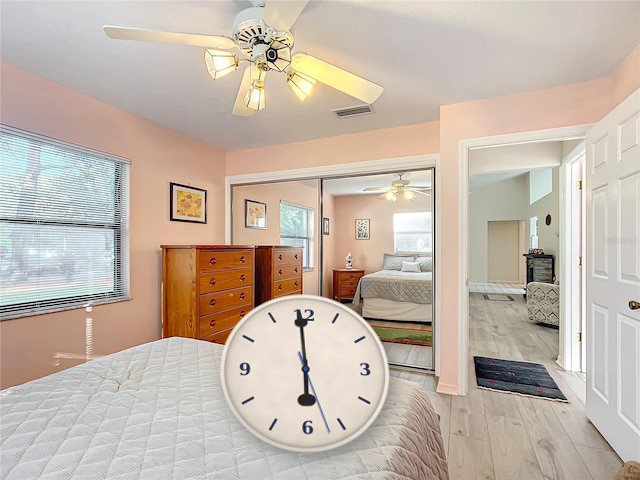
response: 5 h 59 min 27 s
